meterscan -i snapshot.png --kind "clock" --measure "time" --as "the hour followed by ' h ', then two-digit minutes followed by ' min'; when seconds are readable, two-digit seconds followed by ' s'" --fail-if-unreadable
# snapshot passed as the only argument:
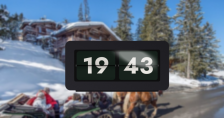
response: 19 h 43 min
